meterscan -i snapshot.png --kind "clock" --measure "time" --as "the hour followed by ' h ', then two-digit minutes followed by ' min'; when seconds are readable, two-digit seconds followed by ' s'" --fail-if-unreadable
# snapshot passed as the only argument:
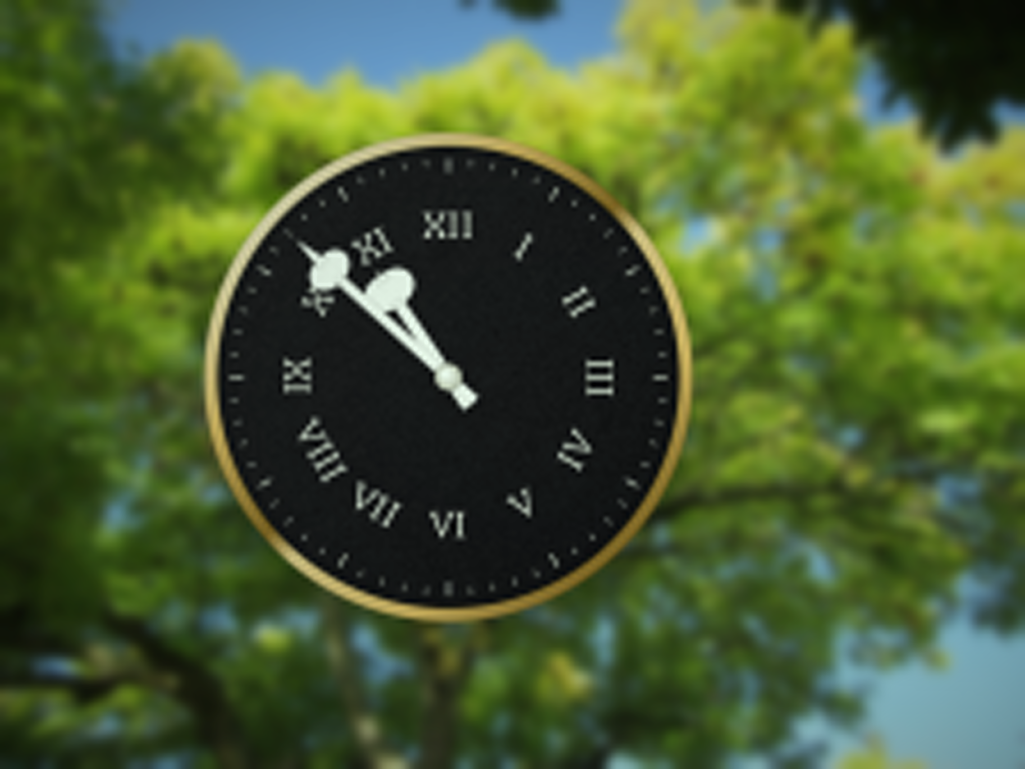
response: 10 h 52 min
